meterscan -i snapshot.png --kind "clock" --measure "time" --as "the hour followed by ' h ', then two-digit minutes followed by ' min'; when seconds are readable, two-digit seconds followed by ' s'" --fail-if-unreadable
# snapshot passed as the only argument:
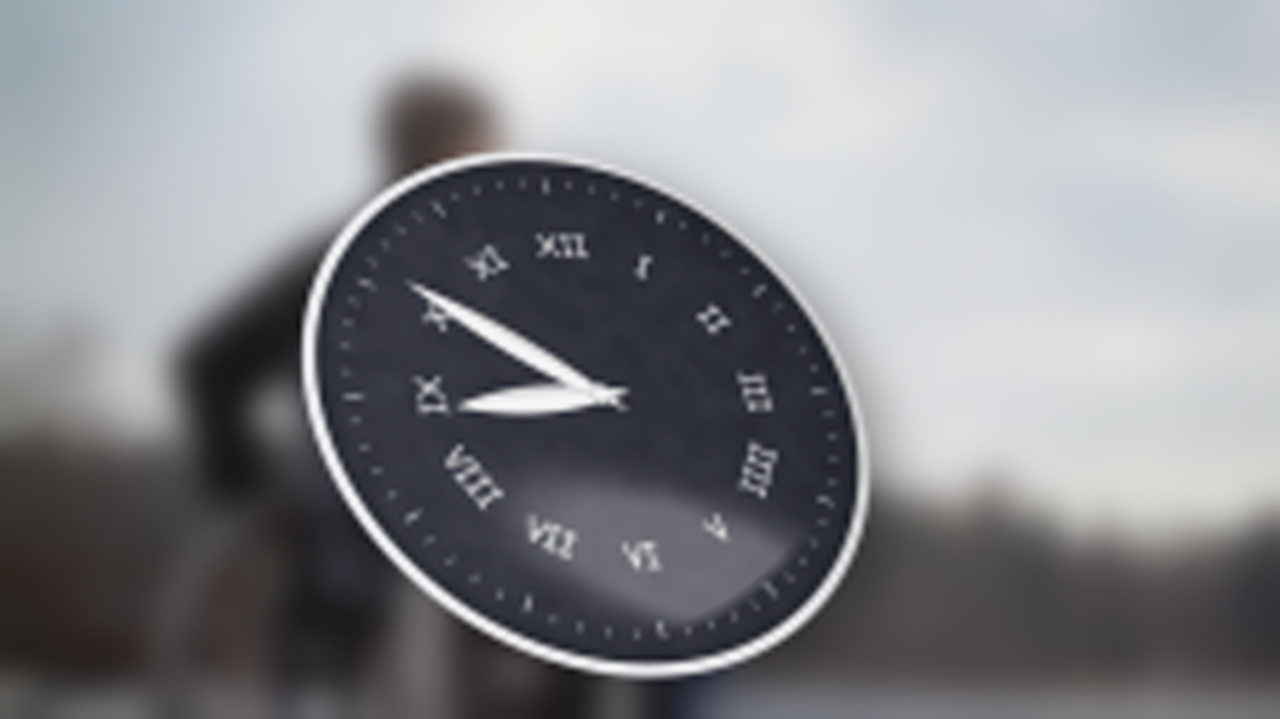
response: 8 h 51 min
